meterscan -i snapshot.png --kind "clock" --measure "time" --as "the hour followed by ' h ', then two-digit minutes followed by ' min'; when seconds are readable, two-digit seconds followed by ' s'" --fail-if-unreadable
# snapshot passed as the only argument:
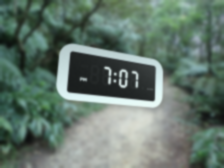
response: 7 h 07 min
